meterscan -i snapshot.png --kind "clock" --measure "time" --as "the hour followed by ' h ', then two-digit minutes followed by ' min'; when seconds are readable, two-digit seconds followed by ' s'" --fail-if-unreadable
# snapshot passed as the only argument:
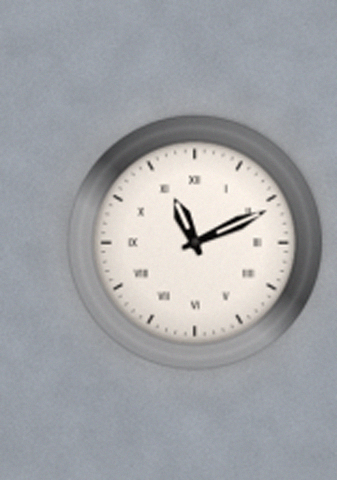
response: 11 h 11 min
